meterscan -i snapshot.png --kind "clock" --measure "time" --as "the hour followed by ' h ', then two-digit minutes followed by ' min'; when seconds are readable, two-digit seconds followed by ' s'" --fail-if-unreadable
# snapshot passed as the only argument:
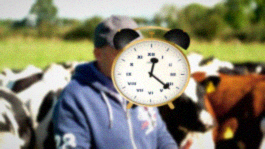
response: 12 h 22 min
